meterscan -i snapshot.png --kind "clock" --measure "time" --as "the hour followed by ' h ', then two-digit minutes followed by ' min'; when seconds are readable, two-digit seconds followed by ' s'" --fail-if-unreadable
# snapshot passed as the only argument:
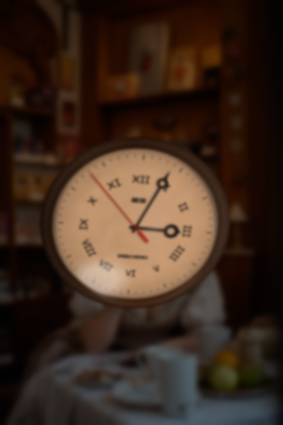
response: 3 h 03 min 53 s
